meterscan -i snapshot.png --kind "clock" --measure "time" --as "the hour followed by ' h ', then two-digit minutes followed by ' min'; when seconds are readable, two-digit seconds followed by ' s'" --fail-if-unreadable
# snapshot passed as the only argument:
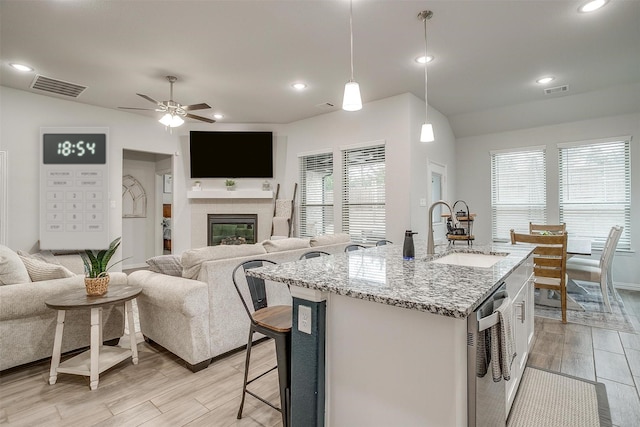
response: 18 h 54 min
